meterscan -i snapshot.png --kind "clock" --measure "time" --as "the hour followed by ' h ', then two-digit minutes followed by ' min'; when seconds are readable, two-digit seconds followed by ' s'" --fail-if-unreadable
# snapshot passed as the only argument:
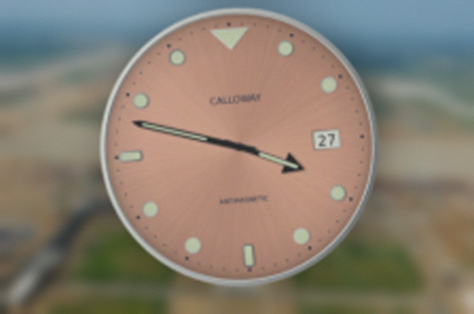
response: 3 h 48 min
